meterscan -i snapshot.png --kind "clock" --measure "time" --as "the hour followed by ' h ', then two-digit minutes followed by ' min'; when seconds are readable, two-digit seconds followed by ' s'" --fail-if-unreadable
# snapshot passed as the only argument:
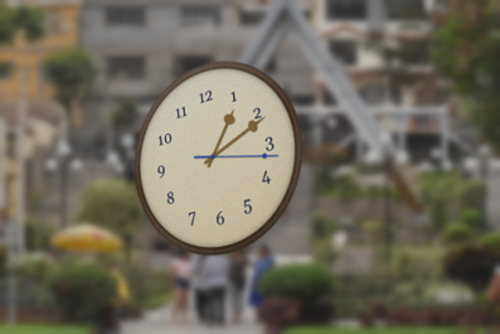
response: 1 h 11 min 17 s
